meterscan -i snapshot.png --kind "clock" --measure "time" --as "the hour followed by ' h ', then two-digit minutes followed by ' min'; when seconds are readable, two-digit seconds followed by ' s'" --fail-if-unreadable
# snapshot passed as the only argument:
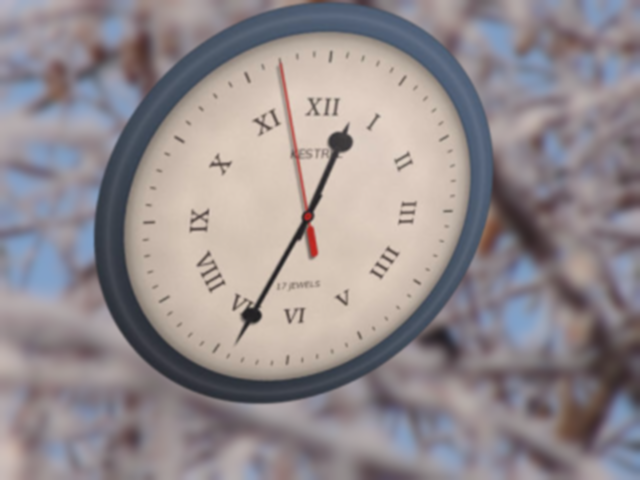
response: 12 h 33 min 57 s
